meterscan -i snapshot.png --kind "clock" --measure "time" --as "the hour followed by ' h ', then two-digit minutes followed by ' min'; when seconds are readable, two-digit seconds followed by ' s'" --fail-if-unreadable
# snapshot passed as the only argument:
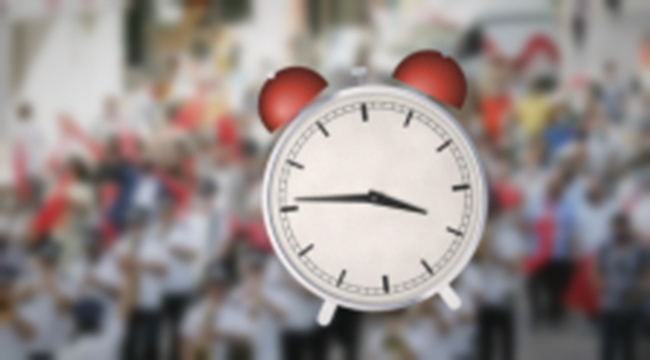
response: 3 h 46 min
